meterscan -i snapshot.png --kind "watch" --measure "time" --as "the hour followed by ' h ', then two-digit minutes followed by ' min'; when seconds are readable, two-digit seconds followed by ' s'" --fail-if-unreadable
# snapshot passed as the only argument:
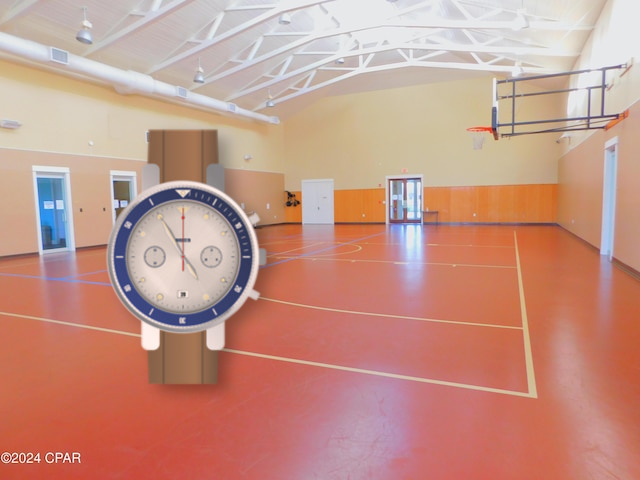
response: 4 h 55 min
